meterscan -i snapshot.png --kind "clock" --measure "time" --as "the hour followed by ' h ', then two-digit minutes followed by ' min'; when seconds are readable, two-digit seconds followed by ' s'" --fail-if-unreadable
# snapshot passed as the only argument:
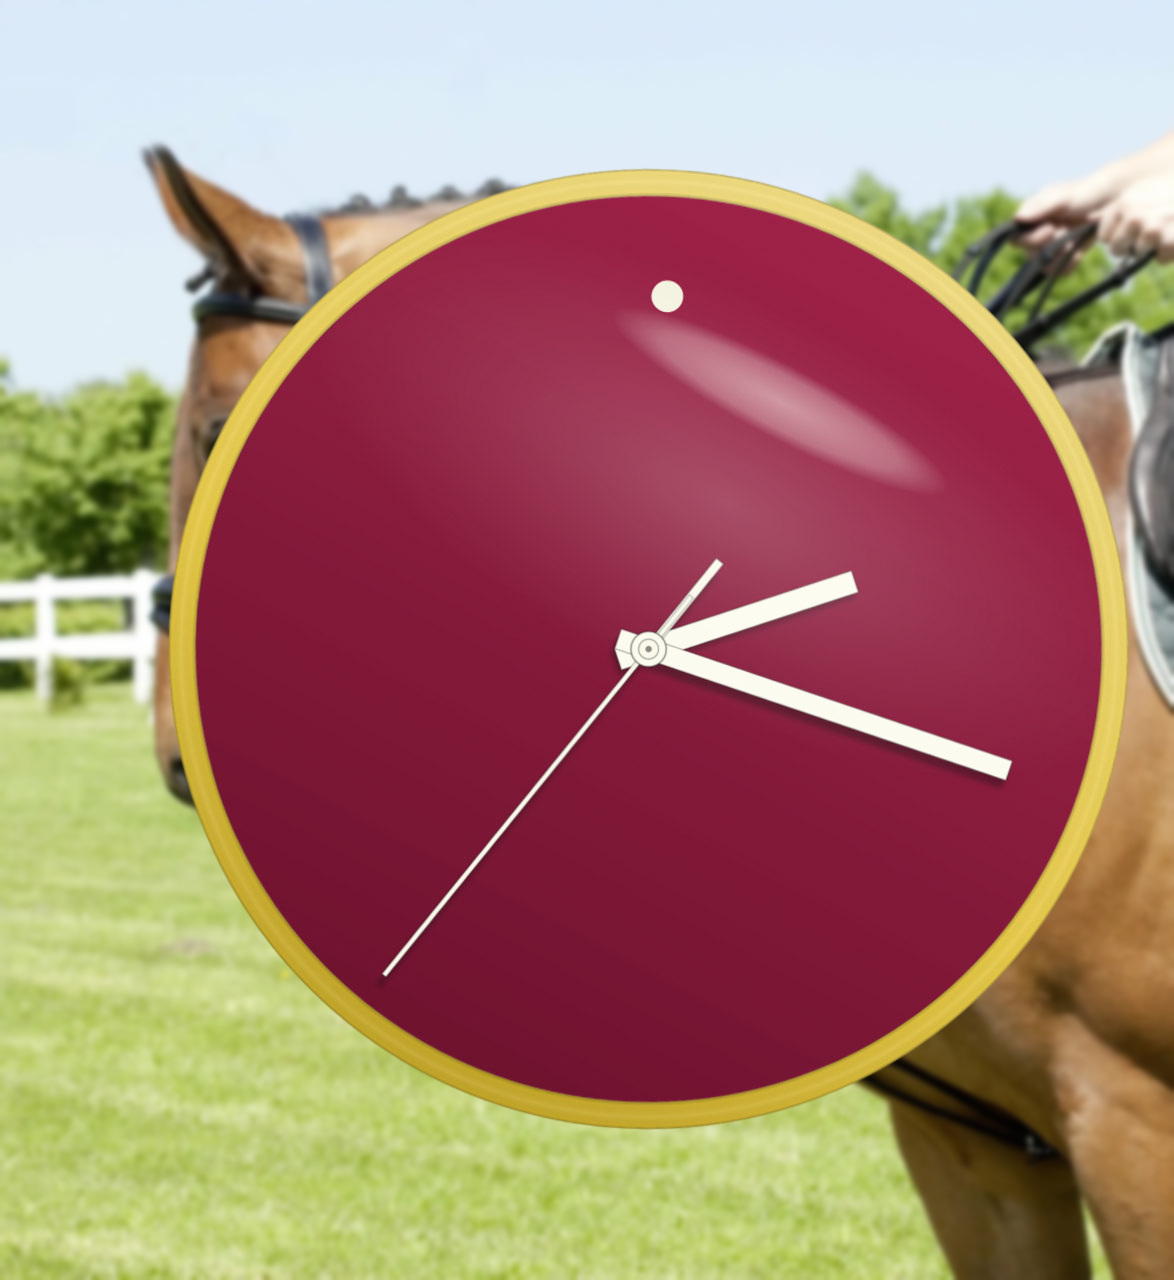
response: 2 h 17 min 36 s
